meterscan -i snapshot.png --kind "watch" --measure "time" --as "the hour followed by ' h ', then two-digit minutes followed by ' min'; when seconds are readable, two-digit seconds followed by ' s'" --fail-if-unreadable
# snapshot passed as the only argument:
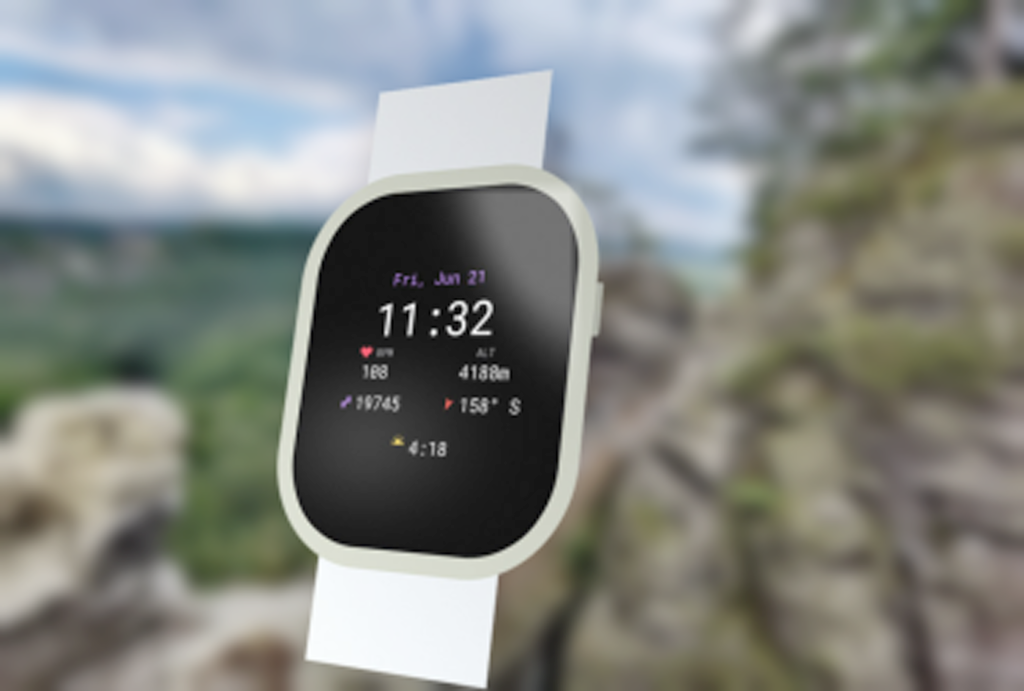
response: 11 h 32 min
